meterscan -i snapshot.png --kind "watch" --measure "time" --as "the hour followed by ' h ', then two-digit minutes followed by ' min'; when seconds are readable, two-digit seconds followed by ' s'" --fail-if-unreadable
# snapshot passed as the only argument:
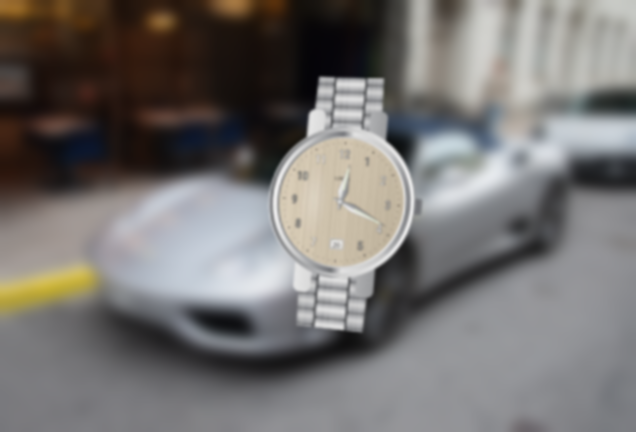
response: 12 h 19 min
